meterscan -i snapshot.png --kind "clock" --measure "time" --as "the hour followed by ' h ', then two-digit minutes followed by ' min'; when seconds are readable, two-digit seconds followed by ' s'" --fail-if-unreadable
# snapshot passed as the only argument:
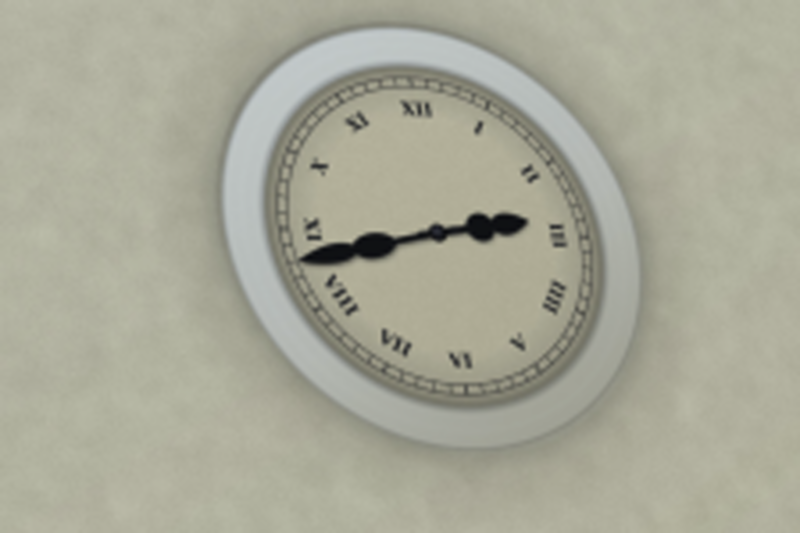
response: 2 h 43 min
